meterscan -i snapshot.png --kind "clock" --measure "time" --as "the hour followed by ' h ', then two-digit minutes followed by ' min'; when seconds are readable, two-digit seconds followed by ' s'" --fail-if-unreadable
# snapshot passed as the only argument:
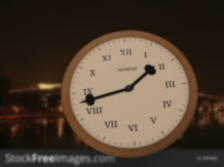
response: 1 h 43 min
